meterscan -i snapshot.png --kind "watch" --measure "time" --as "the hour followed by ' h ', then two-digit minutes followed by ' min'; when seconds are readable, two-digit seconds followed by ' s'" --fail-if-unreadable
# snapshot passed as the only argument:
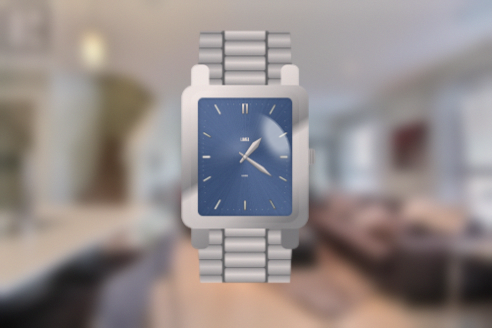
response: 1 h 21 min
